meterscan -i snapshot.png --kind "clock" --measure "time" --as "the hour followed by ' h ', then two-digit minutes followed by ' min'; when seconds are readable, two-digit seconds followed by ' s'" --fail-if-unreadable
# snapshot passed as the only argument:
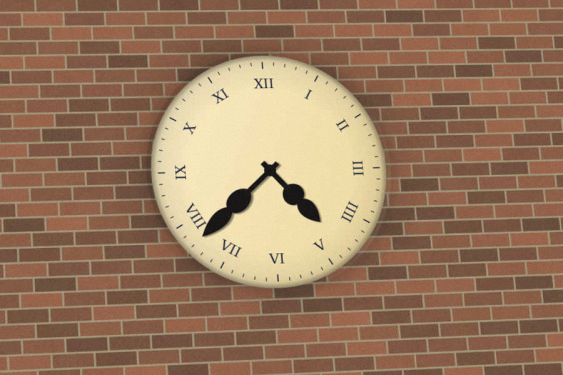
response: 4 h 38 min
